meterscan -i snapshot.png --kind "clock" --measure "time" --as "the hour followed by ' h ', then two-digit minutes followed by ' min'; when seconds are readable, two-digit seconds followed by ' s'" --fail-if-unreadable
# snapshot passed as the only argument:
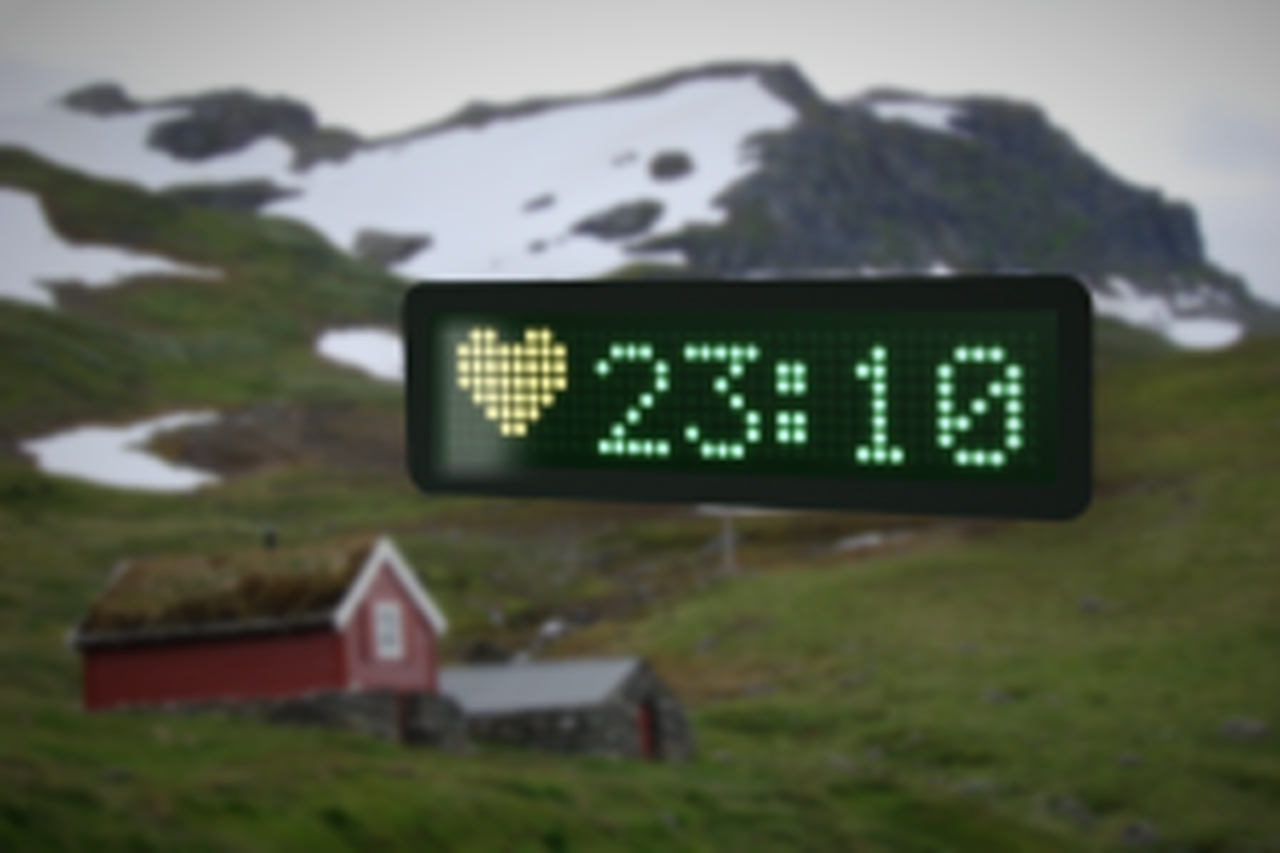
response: 23 h 10 min
